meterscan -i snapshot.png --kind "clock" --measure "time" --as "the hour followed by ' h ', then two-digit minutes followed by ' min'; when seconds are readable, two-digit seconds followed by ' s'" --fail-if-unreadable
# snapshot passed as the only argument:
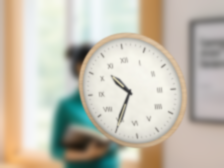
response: 10 h 35 min
